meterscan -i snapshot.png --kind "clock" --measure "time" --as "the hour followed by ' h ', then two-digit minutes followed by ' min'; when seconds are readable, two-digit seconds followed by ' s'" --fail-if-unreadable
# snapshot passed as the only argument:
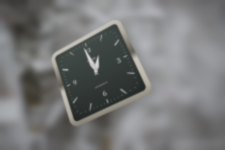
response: 12 h 59 min
